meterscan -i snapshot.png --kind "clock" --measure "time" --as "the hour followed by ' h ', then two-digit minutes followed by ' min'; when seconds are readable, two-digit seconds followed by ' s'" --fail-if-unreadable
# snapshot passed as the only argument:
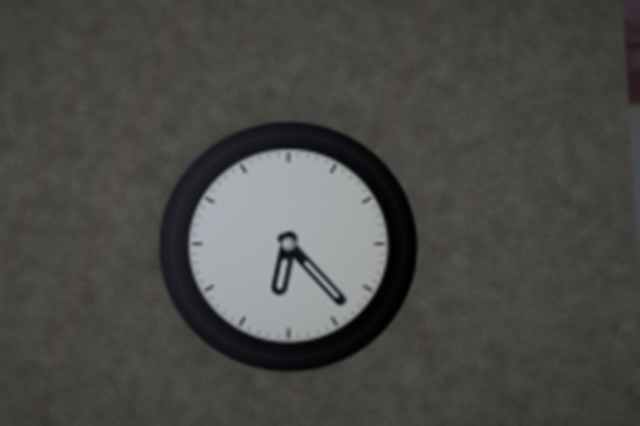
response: 6 h 23 min
